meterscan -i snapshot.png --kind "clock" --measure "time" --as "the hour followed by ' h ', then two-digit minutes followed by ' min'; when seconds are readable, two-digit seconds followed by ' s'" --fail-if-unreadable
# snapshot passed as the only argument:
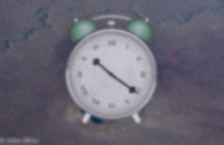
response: 10 h 21 min
